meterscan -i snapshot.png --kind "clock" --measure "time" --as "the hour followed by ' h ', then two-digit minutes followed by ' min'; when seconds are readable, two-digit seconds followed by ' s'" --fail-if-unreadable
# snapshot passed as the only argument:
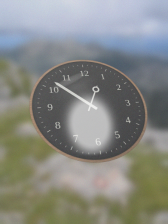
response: 12 h 52 min
